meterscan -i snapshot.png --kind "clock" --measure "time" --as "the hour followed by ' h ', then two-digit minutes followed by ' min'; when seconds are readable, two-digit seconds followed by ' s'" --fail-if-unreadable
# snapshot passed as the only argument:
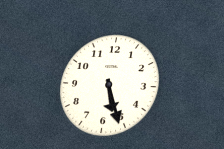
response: 5 h 26 min
